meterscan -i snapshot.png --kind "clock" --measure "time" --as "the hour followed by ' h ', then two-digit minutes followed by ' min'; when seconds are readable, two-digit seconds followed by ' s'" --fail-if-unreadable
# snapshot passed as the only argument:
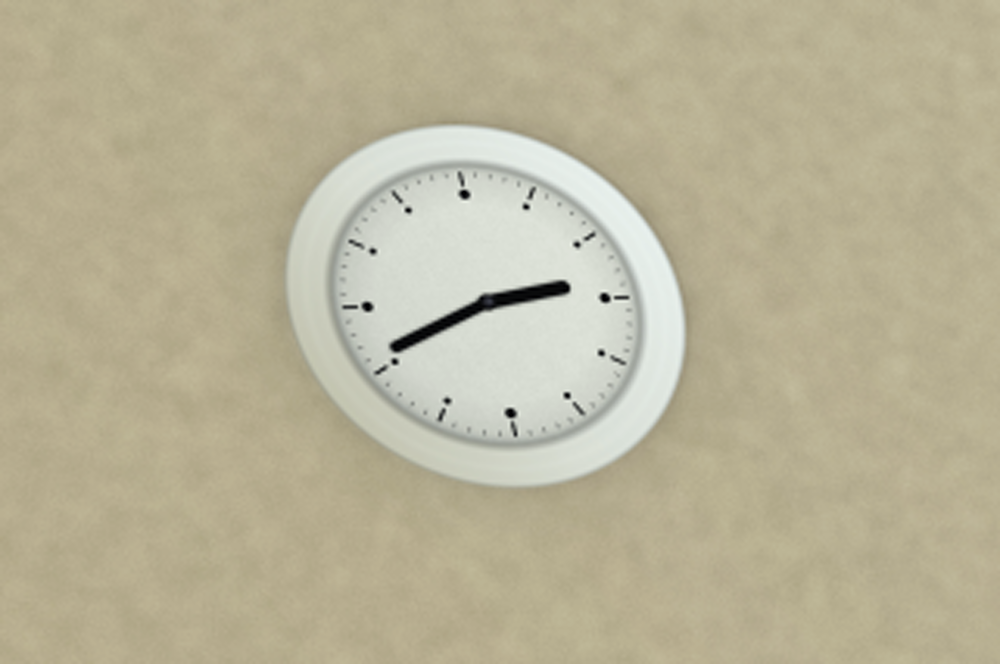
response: 2 h 41 min
